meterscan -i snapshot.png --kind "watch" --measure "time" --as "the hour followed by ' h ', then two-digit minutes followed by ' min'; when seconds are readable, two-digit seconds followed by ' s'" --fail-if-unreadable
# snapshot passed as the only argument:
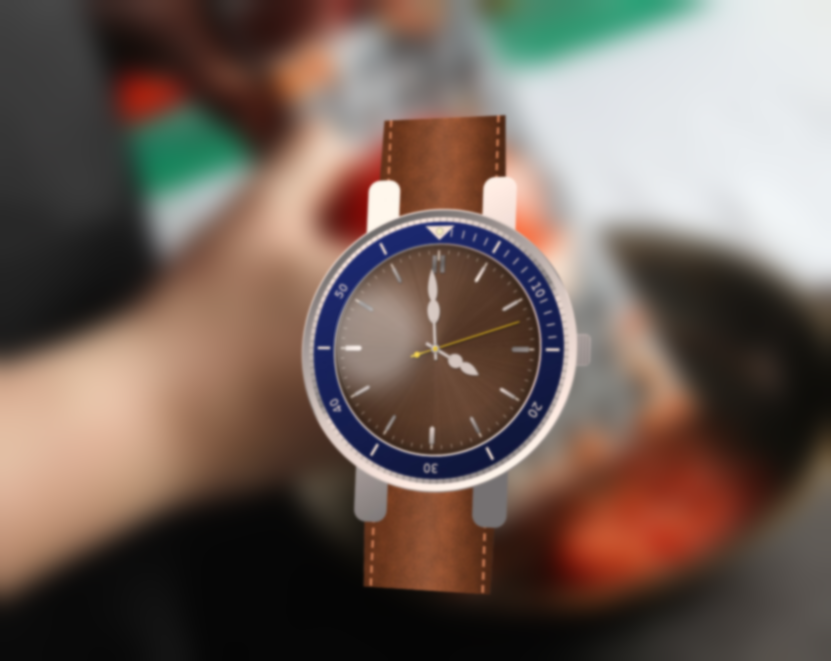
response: 3 h 59 min 12 s
